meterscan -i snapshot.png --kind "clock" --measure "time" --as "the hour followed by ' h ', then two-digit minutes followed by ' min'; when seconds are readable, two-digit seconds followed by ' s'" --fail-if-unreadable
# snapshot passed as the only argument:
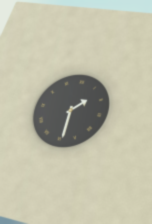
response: 1 h 29 min
